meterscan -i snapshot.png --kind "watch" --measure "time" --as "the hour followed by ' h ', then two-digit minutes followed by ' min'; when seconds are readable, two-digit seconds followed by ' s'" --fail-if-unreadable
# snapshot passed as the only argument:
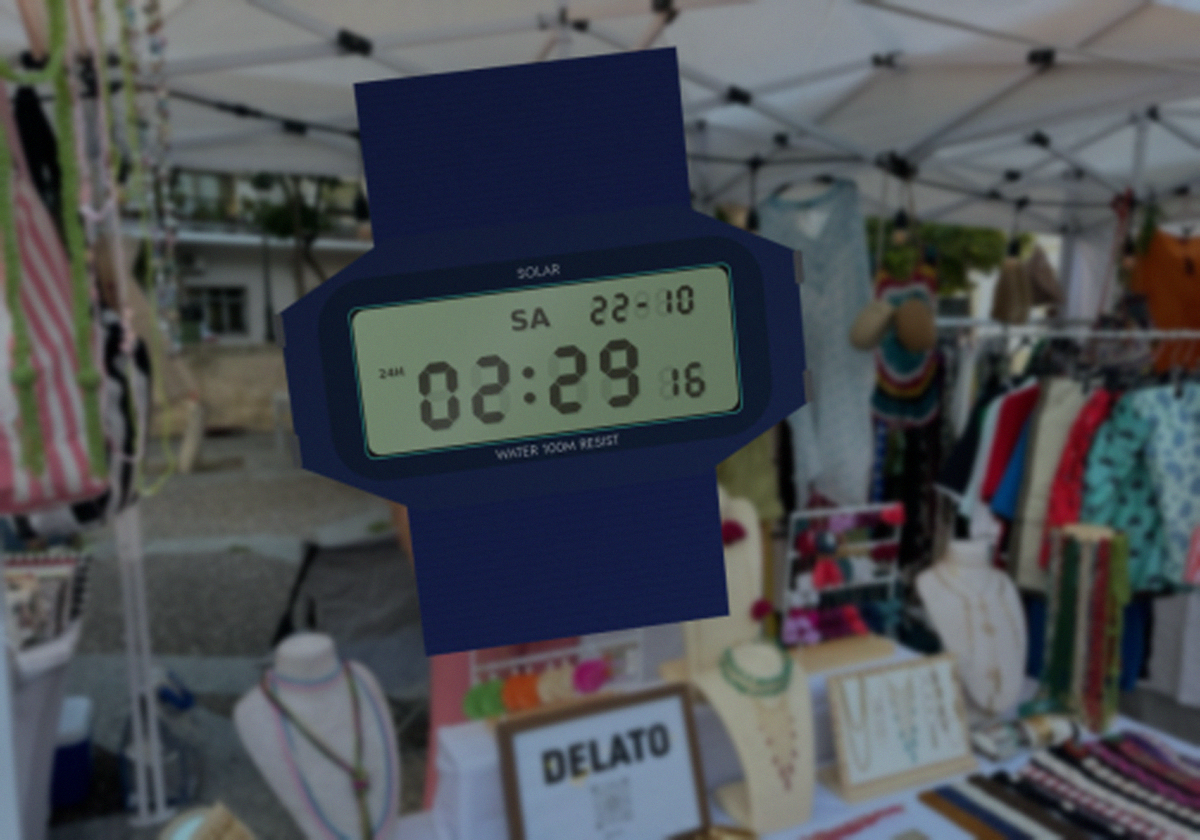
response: 2 h 29 min 16 s
